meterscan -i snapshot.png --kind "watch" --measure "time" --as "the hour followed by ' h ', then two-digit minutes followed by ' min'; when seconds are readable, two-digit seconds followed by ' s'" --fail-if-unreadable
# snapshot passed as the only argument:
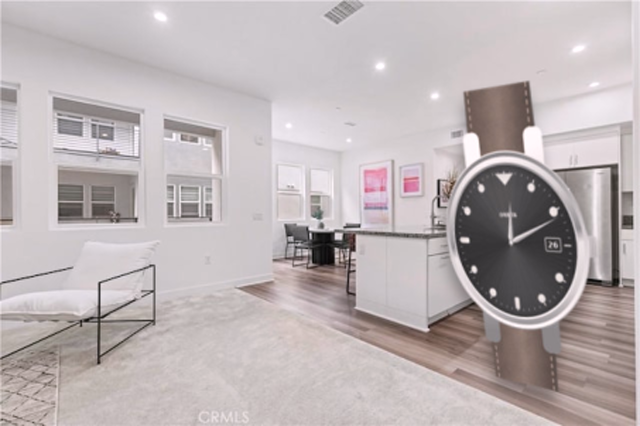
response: 12 h 11 min
